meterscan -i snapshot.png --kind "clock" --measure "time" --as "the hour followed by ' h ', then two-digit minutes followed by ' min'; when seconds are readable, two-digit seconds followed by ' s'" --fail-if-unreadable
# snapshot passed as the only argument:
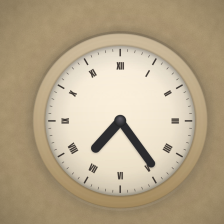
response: 7 h 24 min
